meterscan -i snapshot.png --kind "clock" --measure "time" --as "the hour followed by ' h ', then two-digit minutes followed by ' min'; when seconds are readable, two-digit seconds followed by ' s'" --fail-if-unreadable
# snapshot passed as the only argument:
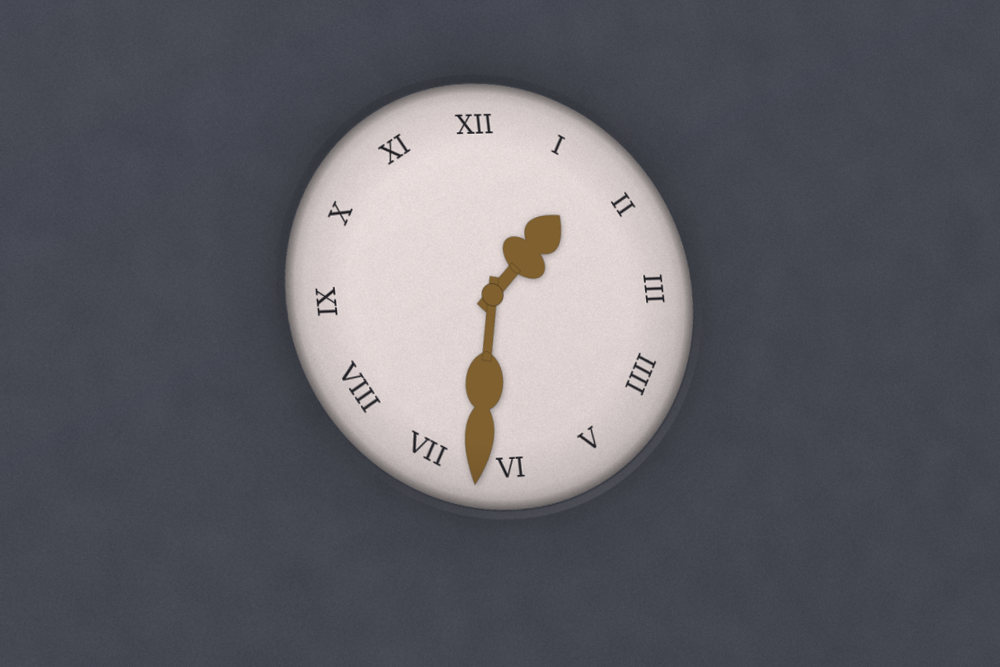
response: 1 h 32 min
